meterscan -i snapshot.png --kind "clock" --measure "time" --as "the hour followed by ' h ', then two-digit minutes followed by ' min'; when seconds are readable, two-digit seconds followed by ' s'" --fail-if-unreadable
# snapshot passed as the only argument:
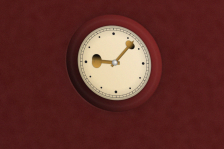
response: 9 h 07 min
